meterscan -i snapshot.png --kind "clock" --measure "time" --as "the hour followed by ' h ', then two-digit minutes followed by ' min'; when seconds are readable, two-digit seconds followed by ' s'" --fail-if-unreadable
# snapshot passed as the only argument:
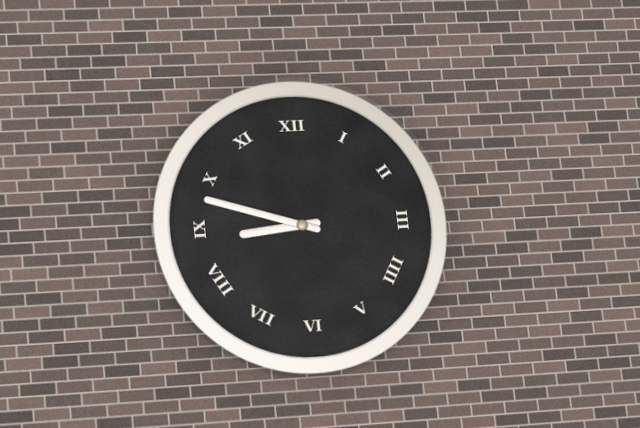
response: 8 h 48 min
